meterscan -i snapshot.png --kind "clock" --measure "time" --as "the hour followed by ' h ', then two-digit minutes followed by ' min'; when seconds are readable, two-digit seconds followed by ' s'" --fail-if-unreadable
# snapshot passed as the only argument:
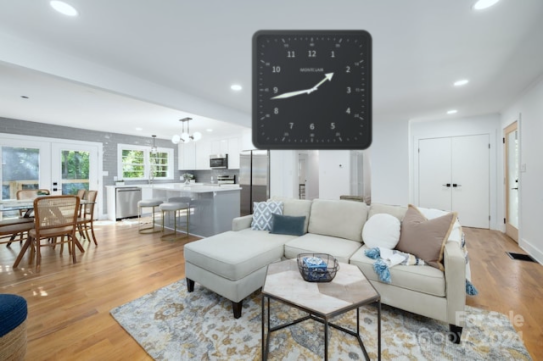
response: 1 h 43 min
